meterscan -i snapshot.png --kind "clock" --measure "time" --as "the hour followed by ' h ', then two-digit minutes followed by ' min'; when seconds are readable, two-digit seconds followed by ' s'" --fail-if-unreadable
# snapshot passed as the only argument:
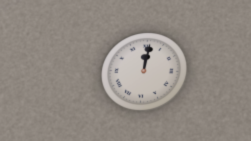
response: 12 h 01 min
